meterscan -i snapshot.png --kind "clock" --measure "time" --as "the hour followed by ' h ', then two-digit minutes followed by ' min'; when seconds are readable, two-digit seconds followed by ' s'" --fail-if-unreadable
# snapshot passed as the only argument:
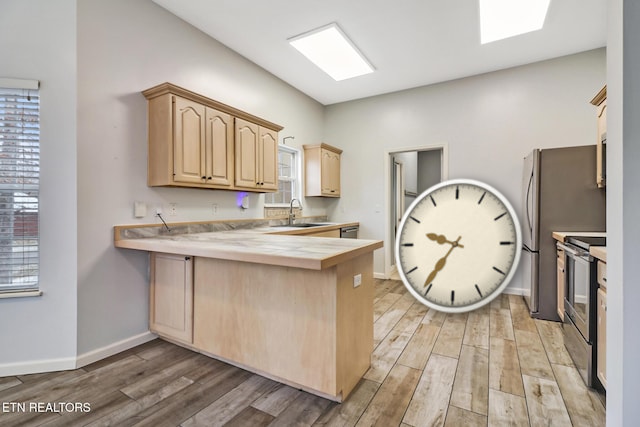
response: 9 h 36 min
